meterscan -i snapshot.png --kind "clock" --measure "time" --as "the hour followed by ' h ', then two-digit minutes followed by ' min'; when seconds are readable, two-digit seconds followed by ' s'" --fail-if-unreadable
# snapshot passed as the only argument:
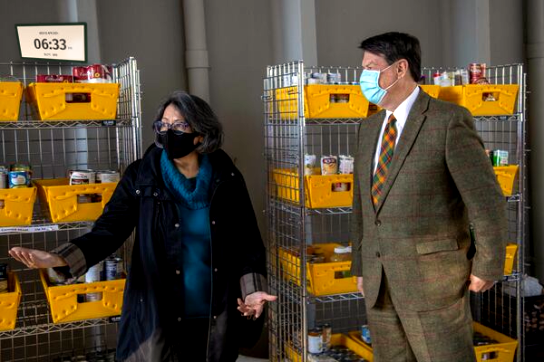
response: 6 h 33 min
